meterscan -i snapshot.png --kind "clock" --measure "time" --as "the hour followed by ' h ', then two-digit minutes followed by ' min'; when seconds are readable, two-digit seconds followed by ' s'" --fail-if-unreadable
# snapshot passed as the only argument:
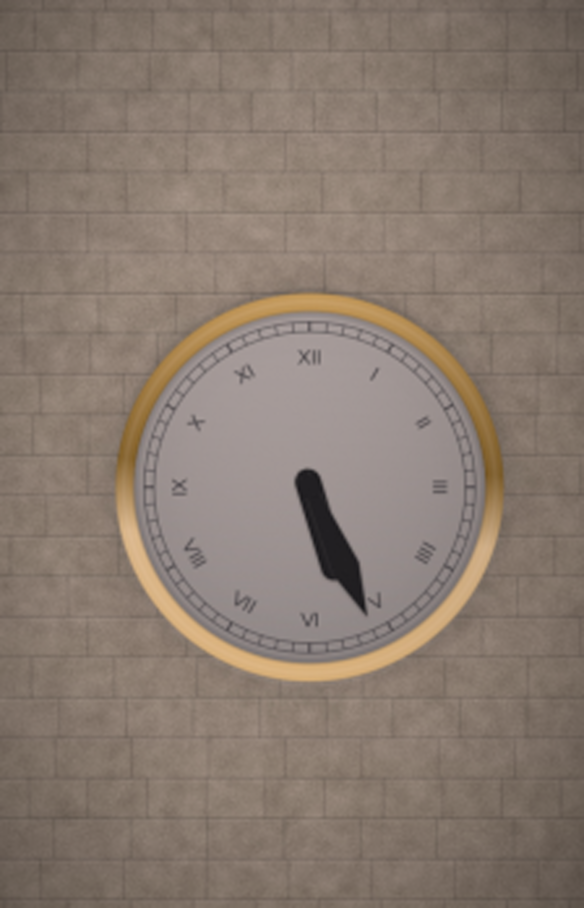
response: 5 h 26 min
